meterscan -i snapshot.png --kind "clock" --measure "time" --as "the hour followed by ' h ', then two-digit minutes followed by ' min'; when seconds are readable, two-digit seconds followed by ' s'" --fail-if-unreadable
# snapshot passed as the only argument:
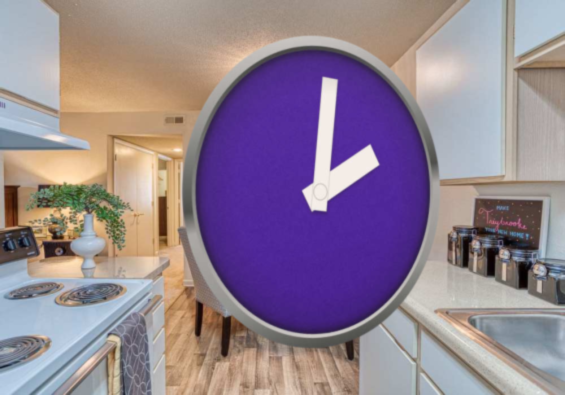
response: 2 h 01 min
